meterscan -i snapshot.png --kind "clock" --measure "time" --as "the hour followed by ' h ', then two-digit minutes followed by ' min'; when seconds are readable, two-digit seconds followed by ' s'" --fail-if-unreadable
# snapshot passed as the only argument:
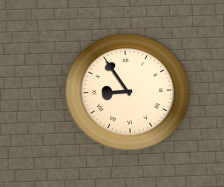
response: 8 h 55 min
